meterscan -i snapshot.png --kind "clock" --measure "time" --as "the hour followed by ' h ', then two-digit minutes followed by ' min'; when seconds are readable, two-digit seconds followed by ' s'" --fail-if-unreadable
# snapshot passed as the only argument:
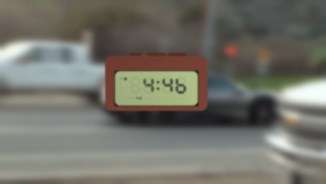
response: 4 h 46 min
